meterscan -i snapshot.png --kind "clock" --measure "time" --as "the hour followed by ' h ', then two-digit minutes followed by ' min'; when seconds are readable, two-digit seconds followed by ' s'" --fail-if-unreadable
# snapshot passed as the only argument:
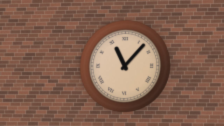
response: 11 h 07 min
